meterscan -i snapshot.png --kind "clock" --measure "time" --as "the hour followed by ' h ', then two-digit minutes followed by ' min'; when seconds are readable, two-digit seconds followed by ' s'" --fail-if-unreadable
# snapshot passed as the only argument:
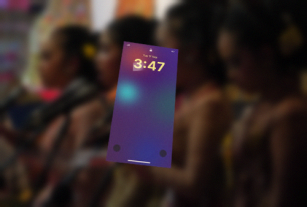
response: 3 h 47 min
